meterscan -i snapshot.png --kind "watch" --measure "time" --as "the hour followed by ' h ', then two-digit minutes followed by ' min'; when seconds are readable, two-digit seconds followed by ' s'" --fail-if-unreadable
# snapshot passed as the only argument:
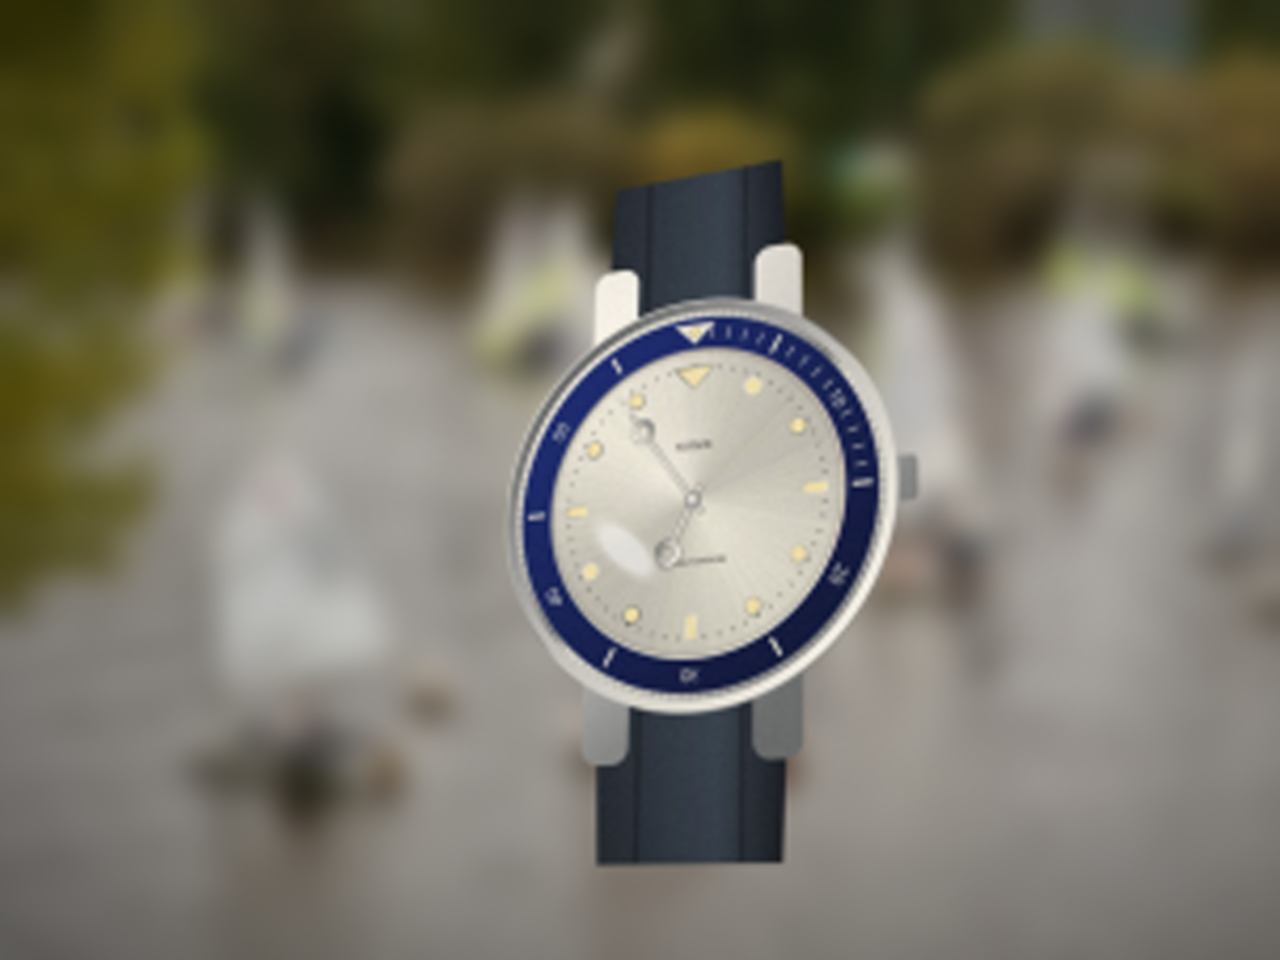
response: 6 h 54 min
